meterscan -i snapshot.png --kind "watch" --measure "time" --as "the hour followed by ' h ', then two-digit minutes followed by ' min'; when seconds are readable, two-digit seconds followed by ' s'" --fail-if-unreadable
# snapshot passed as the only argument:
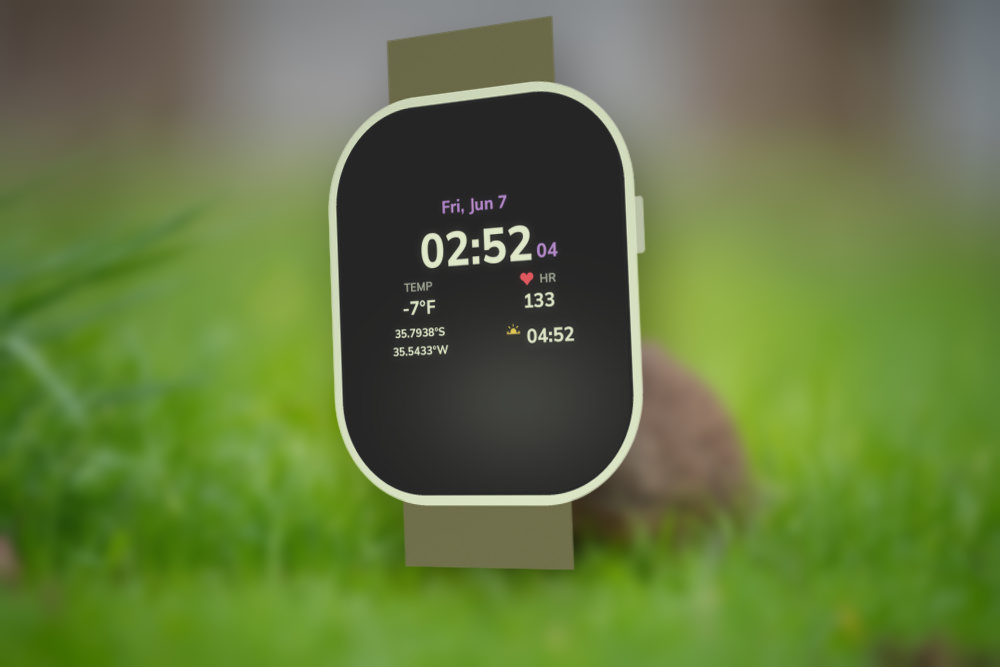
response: 2 h 52 min 04 s
